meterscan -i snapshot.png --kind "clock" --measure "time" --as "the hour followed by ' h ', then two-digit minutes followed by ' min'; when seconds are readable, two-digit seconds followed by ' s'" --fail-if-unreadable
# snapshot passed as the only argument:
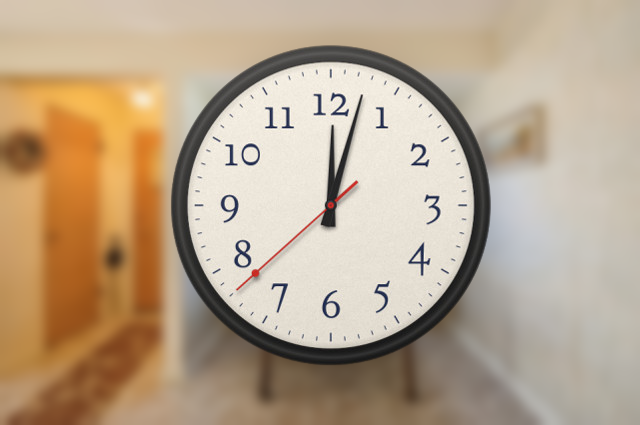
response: 12 h 02 min 38 s
